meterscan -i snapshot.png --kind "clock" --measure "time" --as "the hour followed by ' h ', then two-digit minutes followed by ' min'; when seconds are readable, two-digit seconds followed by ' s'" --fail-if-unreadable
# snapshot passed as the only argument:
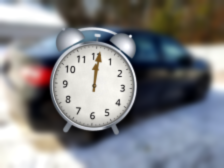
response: 12 h 01 min
